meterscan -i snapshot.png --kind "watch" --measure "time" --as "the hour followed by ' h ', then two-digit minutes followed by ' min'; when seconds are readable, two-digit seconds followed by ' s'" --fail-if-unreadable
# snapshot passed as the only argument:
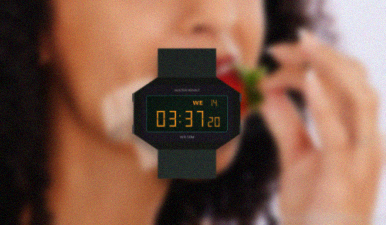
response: 3 h 37 min 20 s
